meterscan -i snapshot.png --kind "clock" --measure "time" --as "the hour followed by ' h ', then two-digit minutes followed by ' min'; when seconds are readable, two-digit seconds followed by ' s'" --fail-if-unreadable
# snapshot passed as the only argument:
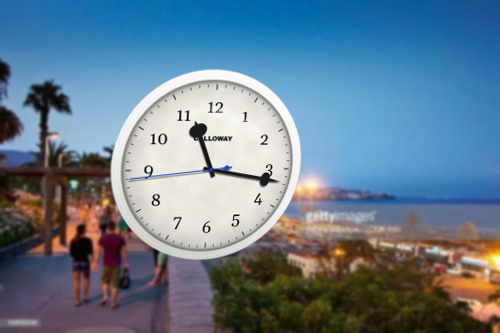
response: 11 h 16 min 44 s
